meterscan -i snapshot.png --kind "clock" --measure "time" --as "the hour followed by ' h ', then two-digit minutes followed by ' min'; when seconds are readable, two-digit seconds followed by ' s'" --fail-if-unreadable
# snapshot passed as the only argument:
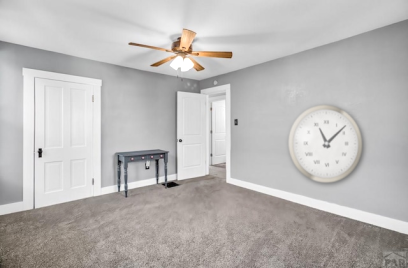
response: 11 h 08 min
